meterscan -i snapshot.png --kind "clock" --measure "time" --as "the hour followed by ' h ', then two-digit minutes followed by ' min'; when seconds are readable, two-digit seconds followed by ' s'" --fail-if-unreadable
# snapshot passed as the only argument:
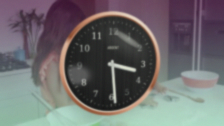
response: 3 h 29 min
